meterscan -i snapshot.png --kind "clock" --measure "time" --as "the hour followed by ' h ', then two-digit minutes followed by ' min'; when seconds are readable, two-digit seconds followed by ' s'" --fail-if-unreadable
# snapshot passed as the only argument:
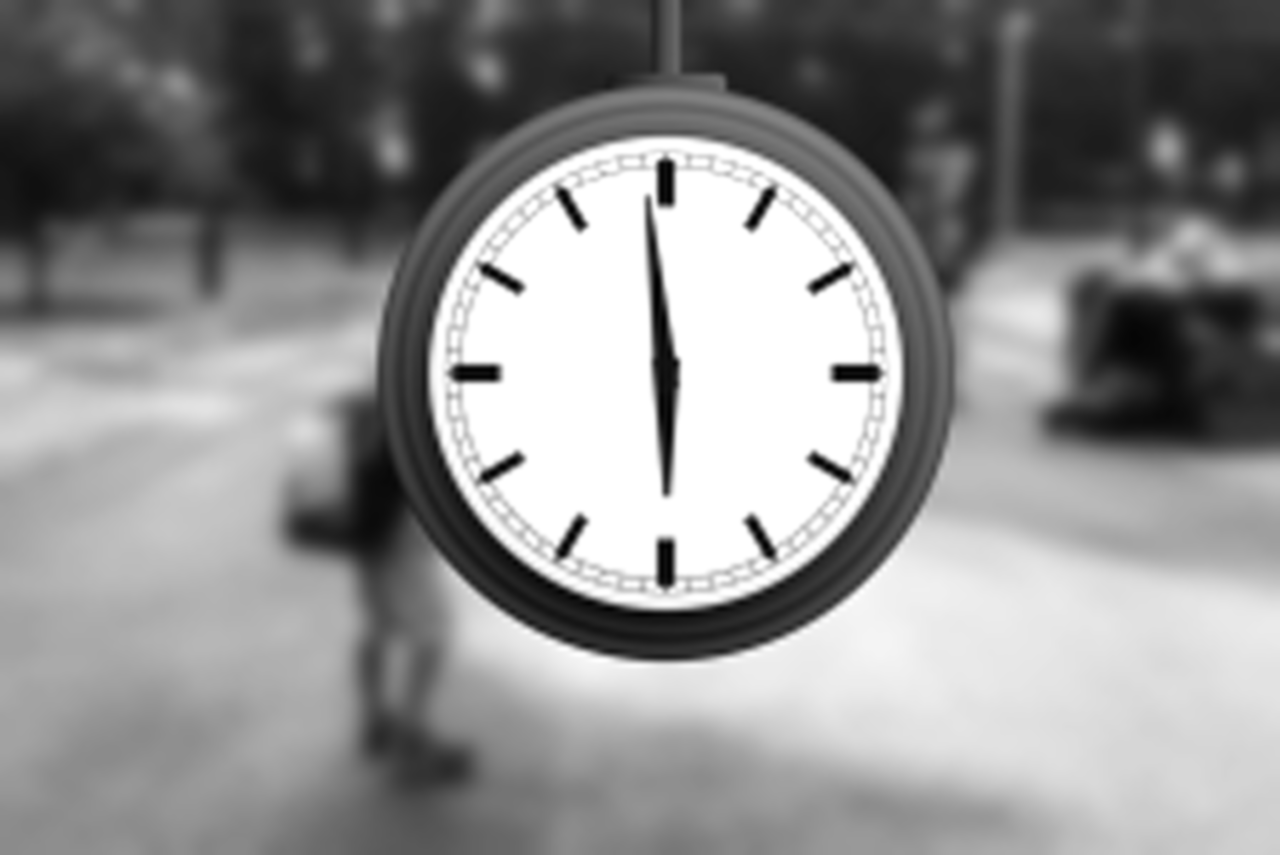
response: 5 h 59 min
